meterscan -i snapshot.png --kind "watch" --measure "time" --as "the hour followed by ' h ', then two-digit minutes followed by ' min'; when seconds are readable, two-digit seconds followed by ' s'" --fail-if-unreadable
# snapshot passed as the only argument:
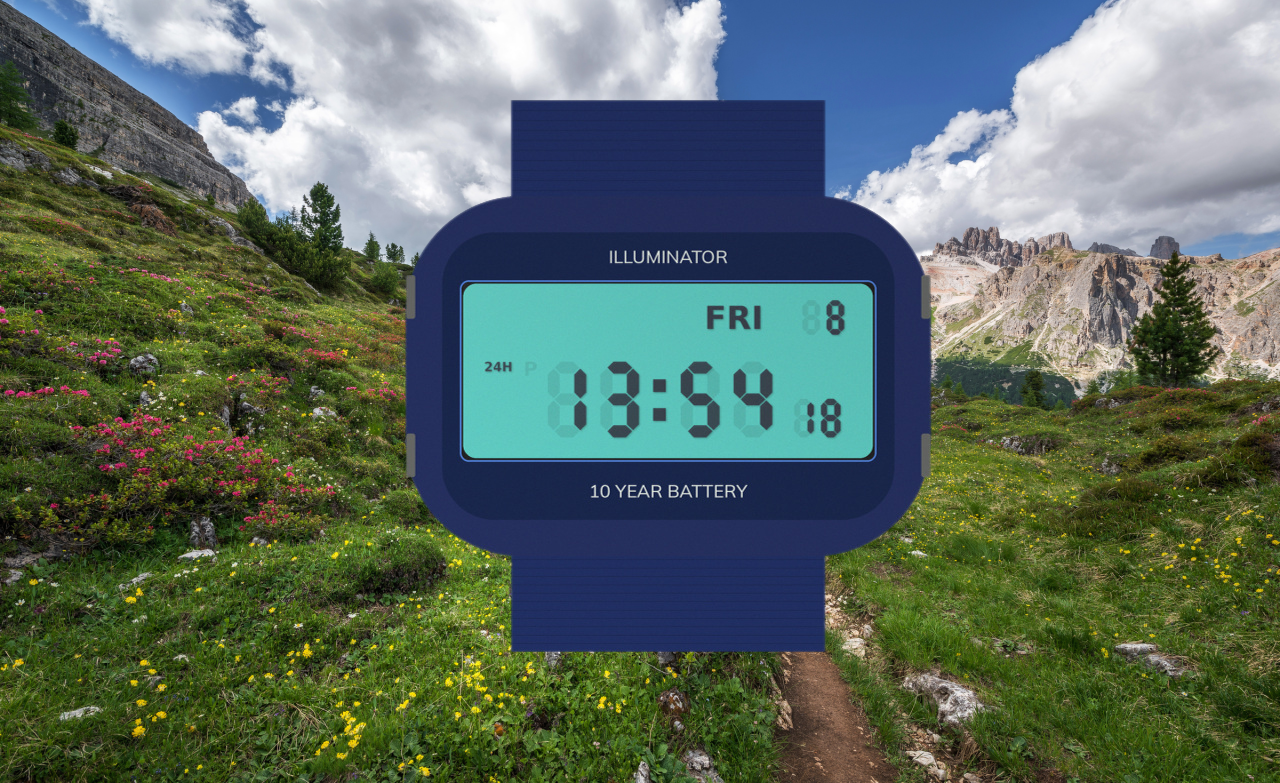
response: 13 h 54 min 18 s
